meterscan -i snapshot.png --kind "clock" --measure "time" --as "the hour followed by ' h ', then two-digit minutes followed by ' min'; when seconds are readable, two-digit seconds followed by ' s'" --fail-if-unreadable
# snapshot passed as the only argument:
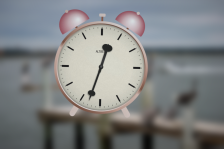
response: 12 h 33 min
